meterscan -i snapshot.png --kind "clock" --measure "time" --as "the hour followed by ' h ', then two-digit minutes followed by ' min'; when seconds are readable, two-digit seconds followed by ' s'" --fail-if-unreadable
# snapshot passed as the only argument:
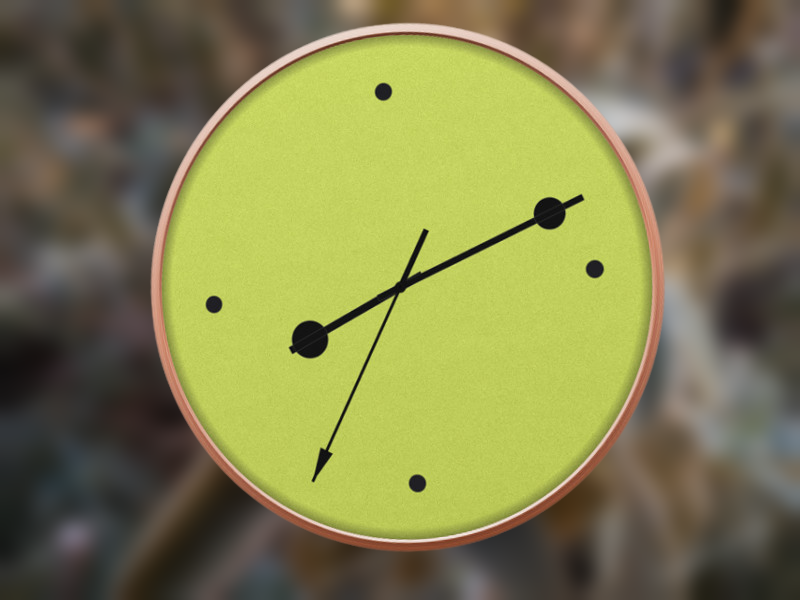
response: 8 h 11 min 35 s
